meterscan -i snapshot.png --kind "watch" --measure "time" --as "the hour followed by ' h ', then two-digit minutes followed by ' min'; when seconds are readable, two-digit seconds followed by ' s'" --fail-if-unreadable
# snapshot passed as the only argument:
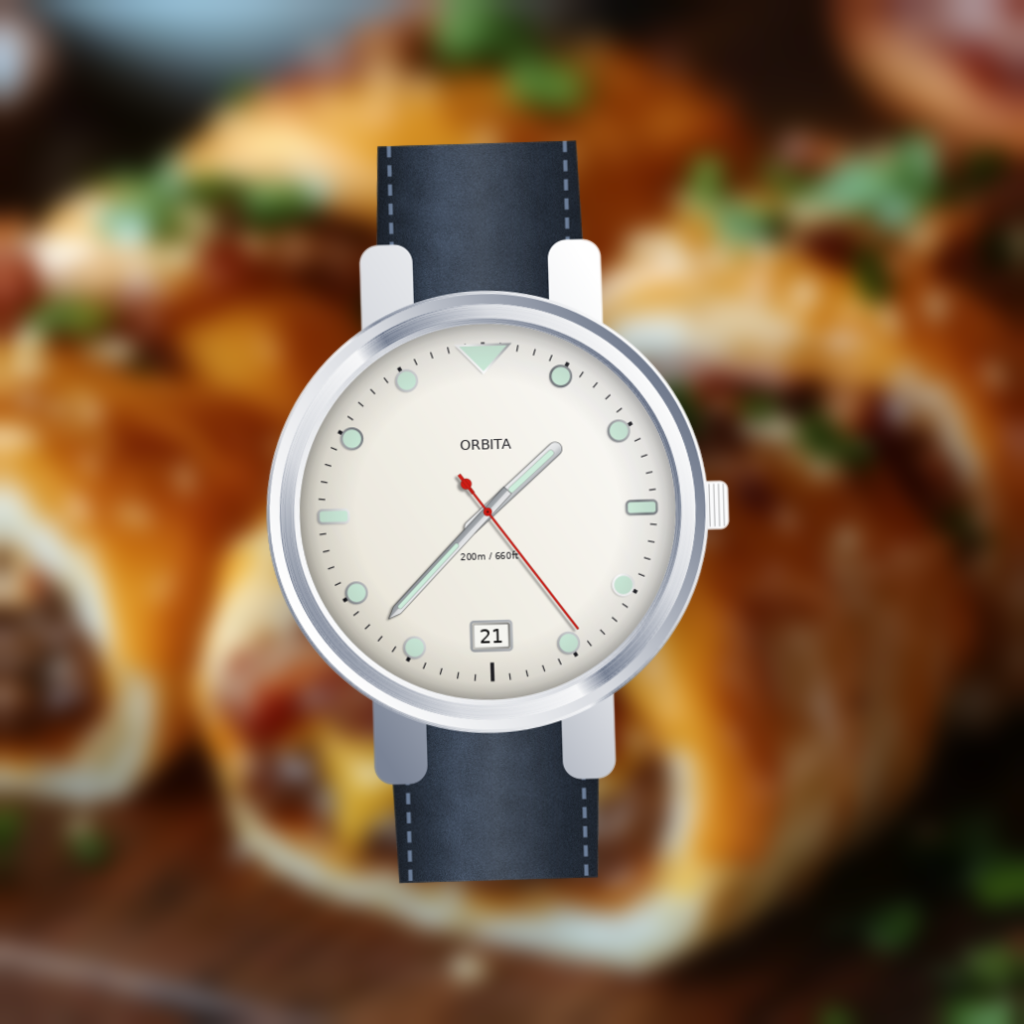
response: 1 h 37 min 24 s
